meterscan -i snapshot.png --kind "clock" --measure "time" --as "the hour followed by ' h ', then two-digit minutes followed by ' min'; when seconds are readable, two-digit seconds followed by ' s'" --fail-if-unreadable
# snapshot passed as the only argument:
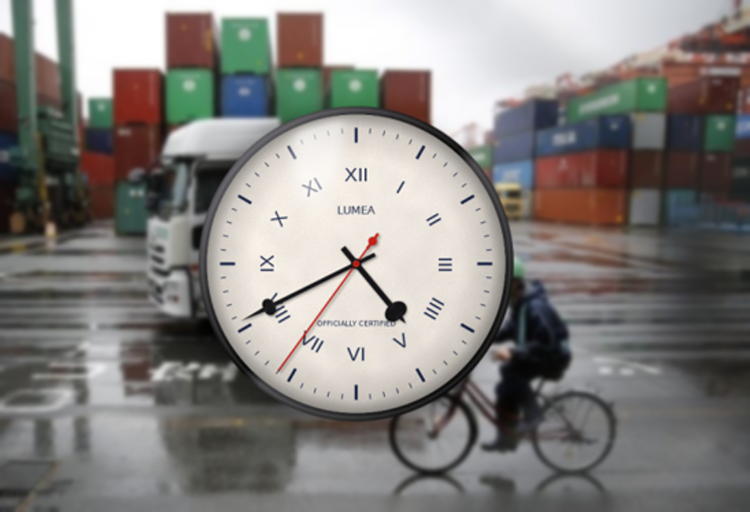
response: 4 h 40 min 36 s
